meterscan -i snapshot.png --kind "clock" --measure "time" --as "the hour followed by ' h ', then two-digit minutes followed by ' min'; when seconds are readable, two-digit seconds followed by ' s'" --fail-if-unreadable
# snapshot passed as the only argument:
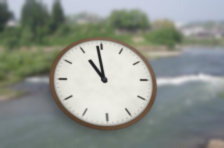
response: 10 h 59 min
